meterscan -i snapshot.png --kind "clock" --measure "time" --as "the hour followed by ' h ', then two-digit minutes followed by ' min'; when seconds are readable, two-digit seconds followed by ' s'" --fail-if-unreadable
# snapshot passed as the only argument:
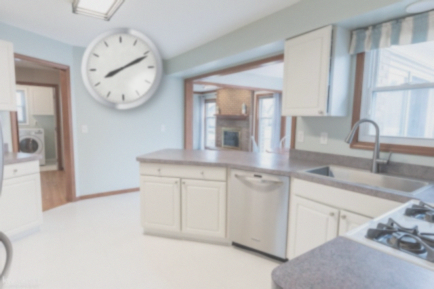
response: 8 h 11 min
